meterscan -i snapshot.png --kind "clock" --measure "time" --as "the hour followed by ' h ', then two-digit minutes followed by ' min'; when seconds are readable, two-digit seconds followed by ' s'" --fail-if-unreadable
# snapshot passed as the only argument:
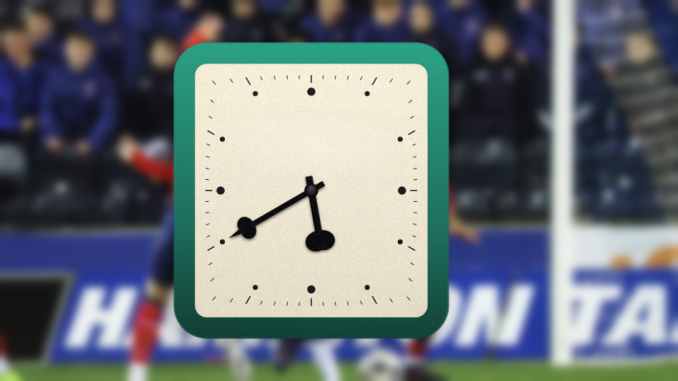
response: 5 h 40 min
